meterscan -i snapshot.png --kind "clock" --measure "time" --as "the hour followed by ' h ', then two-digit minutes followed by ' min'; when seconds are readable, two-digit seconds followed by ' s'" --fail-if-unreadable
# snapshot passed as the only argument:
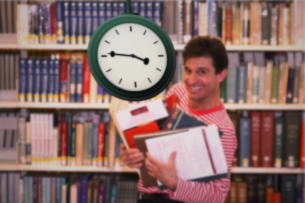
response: 3 h 46 min
